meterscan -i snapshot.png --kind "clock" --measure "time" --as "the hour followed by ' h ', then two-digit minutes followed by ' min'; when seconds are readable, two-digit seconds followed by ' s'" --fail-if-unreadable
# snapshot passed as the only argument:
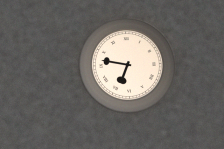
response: 6 h 47 min
